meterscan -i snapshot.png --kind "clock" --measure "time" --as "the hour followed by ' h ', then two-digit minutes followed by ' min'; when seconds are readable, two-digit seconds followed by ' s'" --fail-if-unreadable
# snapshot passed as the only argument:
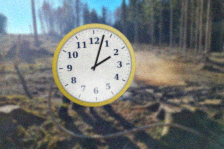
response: 2 h 03 min
